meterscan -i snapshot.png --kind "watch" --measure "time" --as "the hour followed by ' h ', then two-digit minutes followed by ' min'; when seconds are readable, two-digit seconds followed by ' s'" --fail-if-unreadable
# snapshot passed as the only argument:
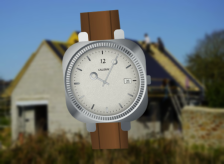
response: 10 h 05 min
